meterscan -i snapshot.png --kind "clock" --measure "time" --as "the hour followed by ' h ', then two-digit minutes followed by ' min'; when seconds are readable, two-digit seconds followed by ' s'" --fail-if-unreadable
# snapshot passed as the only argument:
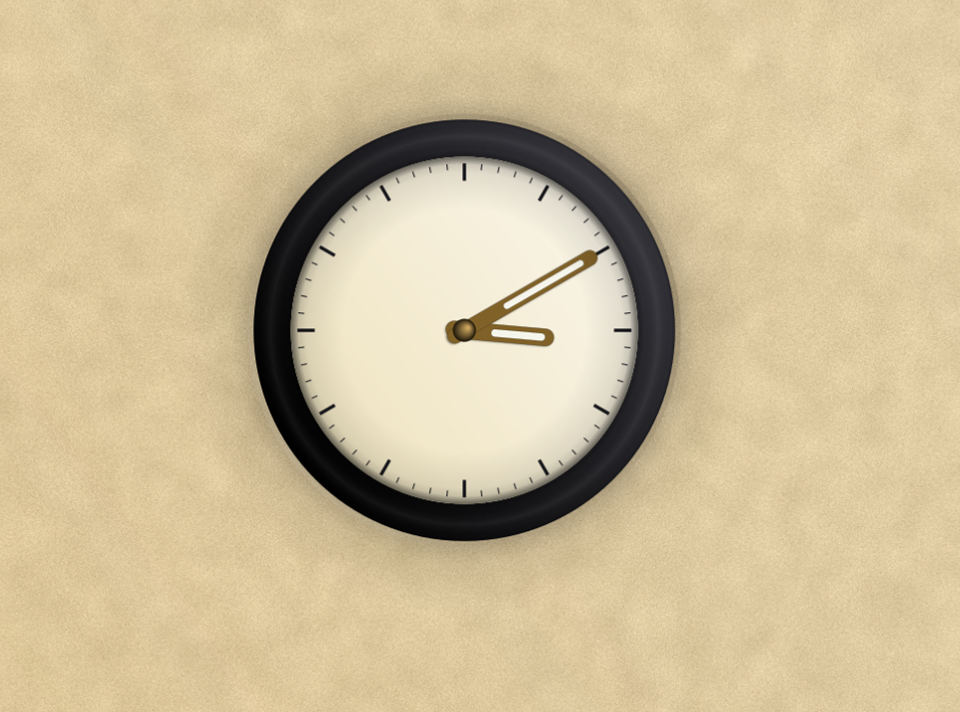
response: 3 h 10 min
